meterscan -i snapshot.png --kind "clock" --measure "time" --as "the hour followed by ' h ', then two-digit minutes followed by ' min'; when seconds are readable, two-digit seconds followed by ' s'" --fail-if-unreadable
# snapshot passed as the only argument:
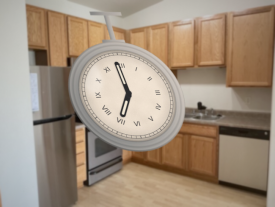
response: 6 h 59 min
